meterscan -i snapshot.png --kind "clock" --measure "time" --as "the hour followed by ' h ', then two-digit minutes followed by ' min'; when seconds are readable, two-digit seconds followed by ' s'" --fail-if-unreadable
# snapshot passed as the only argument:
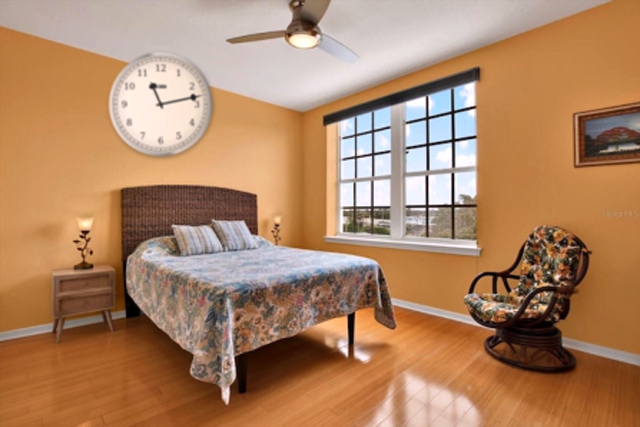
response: 11 h 13 min
